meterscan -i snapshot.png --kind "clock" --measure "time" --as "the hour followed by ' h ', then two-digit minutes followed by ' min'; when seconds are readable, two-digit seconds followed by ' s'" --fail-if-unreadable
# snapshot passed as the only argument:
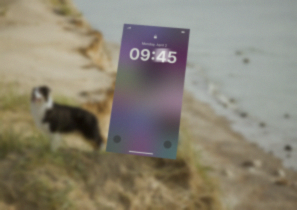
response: 9 h 45 min
